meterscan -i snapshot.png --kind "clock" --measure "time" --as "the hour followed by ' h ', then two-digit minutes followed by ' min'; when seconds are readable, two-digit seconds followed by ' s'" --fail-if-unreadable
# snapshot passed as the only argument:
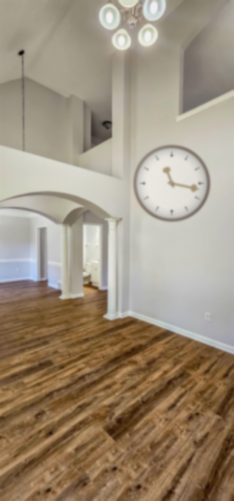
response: 11 h 17 min
